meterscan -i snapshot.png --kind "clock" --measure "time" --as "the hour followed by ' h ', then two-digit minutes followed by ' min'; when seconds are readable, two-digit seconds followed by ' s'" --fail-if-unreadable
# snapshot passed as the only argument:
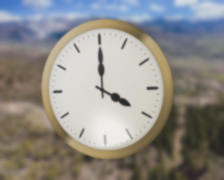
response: 4 h 00 min
